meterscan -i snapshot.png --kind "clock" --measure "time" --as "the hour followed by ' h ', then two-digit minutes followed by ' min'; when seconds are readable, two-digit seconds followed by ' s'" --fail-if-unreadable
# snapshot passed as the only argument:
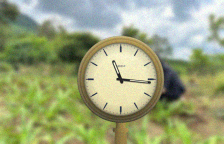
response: 11 h 16 min
